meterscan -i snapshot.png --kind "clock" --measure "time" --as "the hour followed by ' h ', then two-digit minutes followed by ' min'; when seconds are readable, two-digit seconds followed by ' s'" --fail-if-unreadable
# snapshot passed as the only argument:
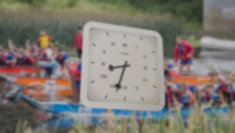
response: 8 h 33 min
